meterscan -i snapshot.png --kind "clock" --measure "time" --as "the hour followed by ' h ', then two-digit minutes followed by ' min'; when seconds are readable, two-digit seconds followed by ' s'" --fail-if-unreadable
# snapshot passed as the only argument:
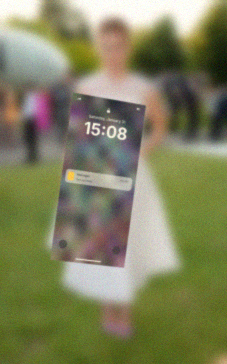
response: 15 h 08 min
